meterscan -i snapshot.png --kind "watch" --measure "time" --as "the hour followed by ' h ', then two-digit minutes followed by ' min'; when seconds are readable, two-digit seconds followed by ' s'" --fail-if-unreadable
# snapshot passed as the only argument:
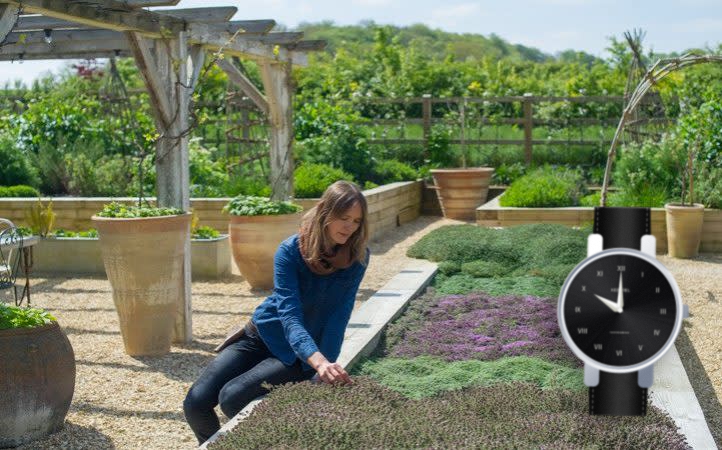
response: 10 h 00 min
